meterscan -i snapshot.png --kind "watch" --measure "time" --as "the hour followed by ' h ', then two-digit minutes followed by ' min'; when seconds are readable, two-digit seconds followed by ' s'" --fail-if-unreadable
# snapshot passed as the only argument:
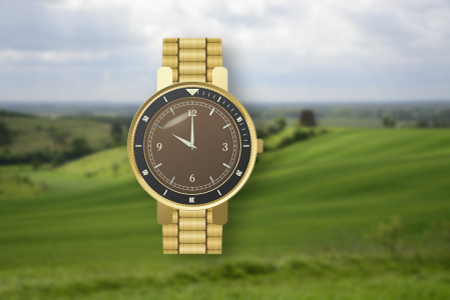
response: 10 h 00 min
